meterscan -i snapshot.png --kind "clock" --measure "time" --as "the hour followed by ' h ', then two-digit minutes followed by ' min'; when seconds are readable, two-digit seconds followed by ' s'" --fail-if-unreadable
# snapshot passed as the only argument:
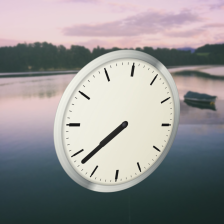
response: 7 h 38 min
